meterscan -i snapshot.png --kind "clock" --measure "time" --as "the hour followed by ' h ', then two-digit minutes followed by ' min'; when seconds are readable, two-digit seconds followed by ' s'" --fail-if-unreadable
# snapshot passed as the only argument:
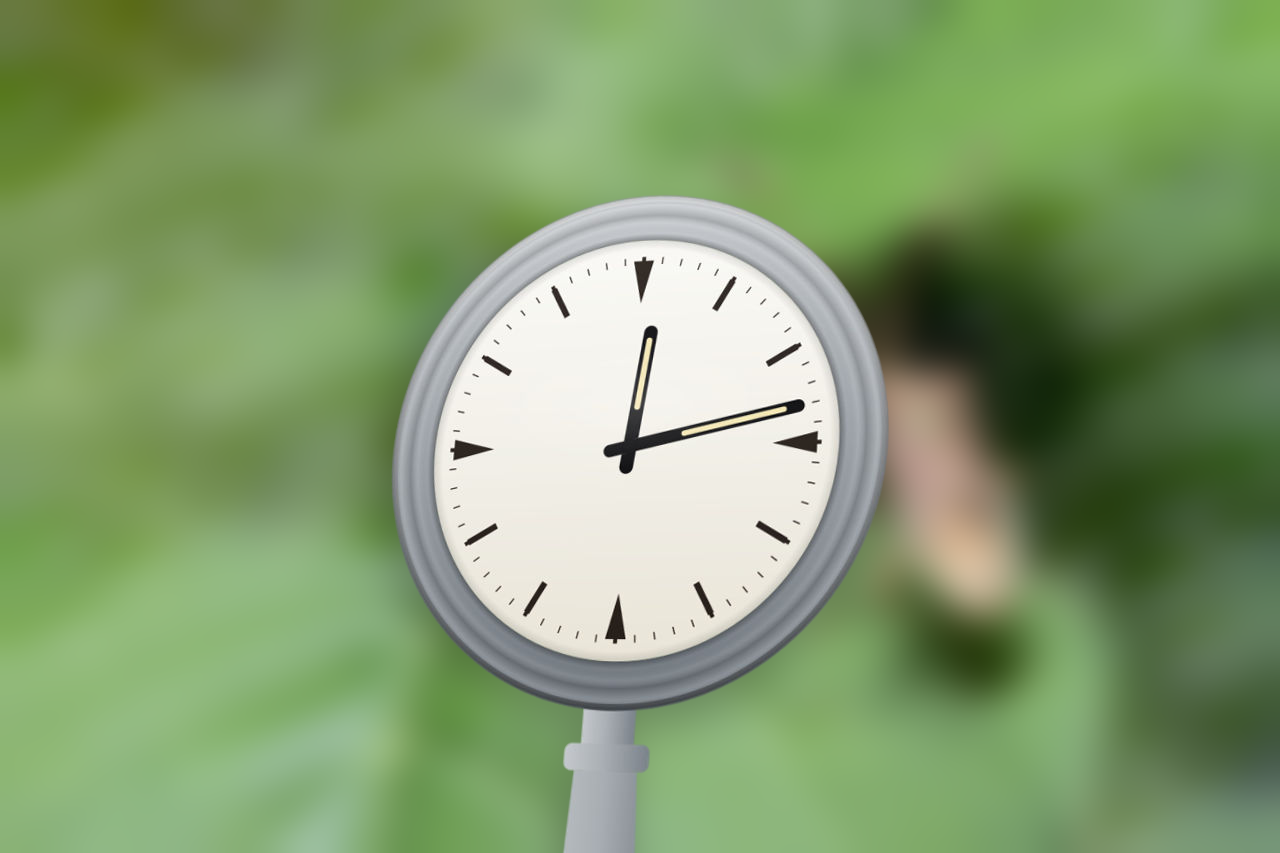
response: 12 h 13 min
